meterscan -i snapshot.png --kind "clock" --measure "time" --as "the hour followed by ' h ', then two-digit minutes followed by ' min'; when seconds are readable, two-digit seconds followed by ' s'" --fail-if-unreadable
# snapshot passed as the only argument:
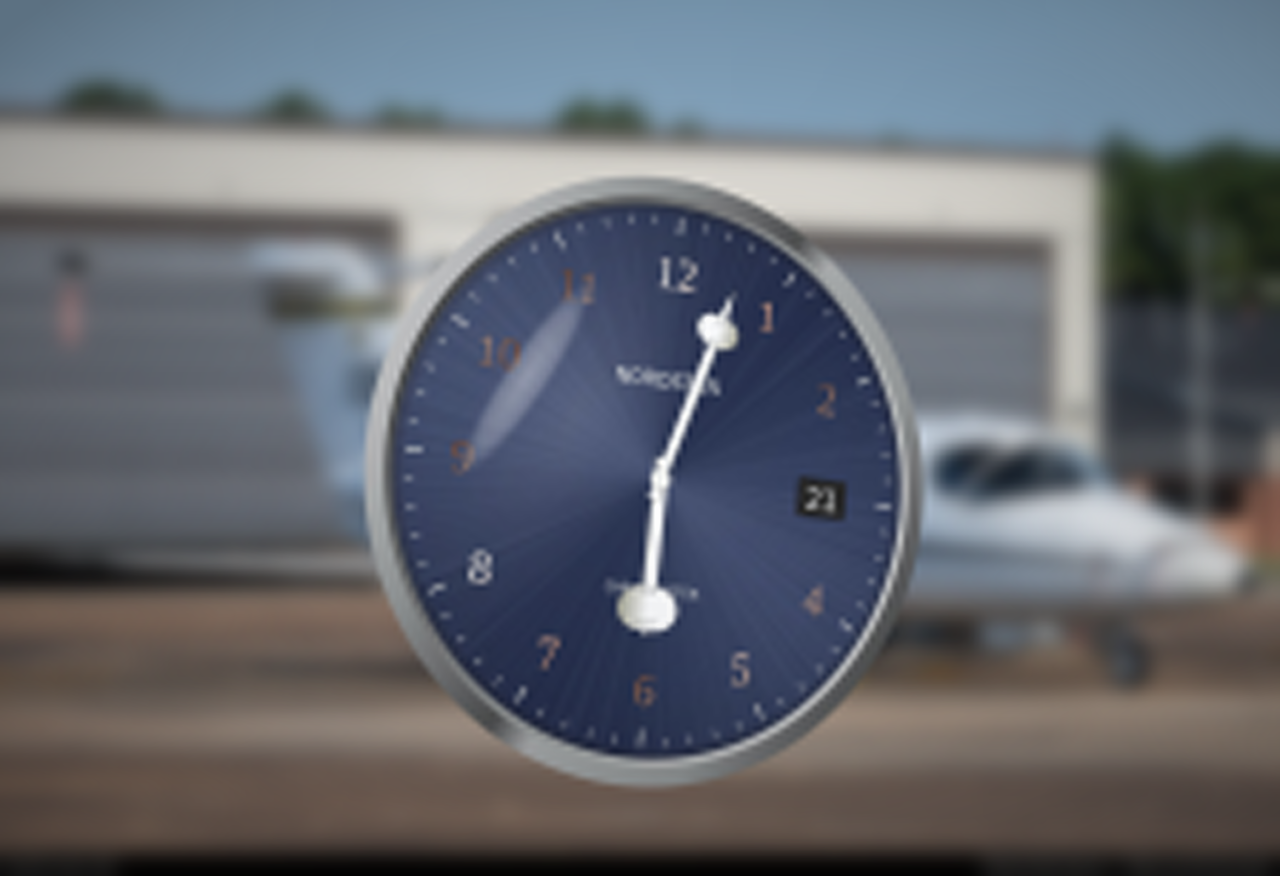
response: 6 h 03 min
